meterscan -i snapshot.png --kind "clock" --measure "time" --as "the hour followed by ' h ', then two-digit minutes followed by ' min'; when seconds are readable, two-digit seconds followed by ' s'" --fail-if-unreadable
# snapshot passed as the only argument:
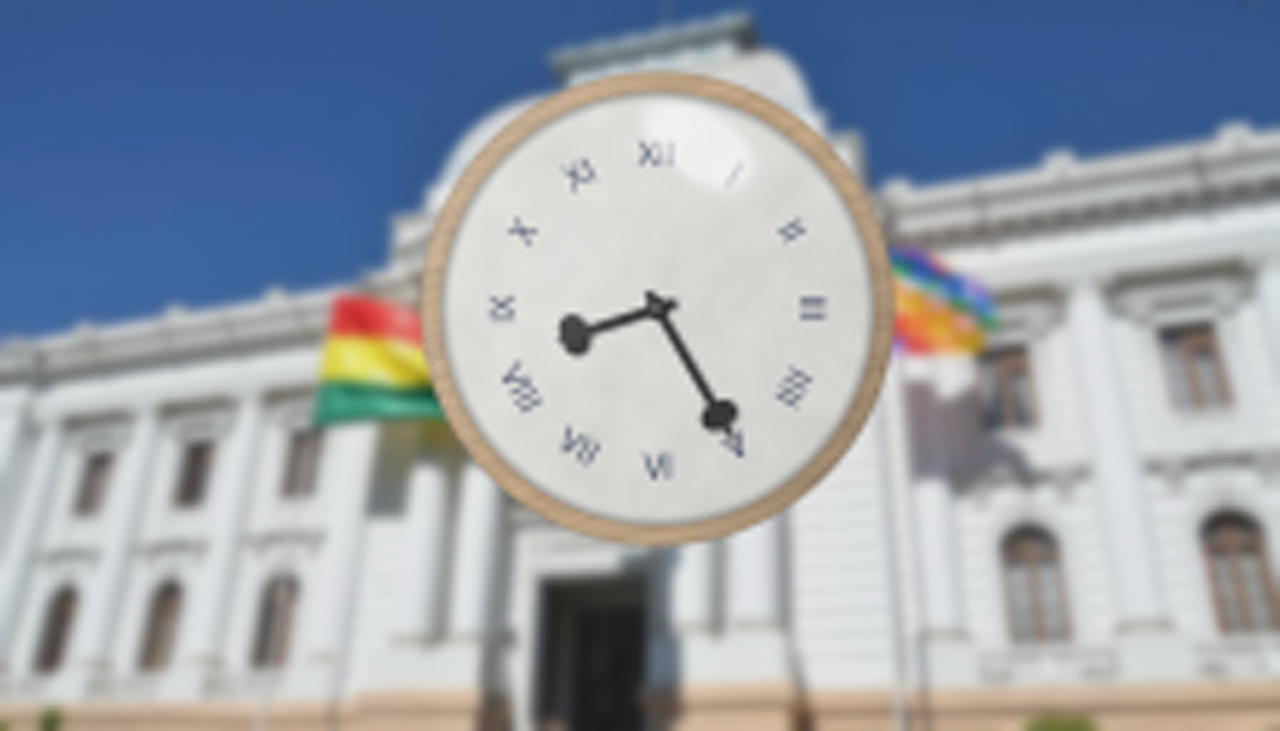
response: 8 h 25 min
